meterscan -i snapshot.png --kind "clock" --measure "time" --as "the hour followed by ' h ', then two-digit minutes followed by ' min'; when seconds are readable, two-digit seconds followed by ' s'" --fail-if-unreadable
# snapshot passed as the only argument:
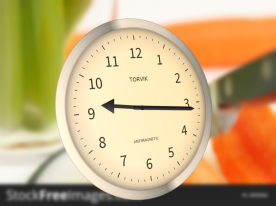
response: 9 h 16 min
